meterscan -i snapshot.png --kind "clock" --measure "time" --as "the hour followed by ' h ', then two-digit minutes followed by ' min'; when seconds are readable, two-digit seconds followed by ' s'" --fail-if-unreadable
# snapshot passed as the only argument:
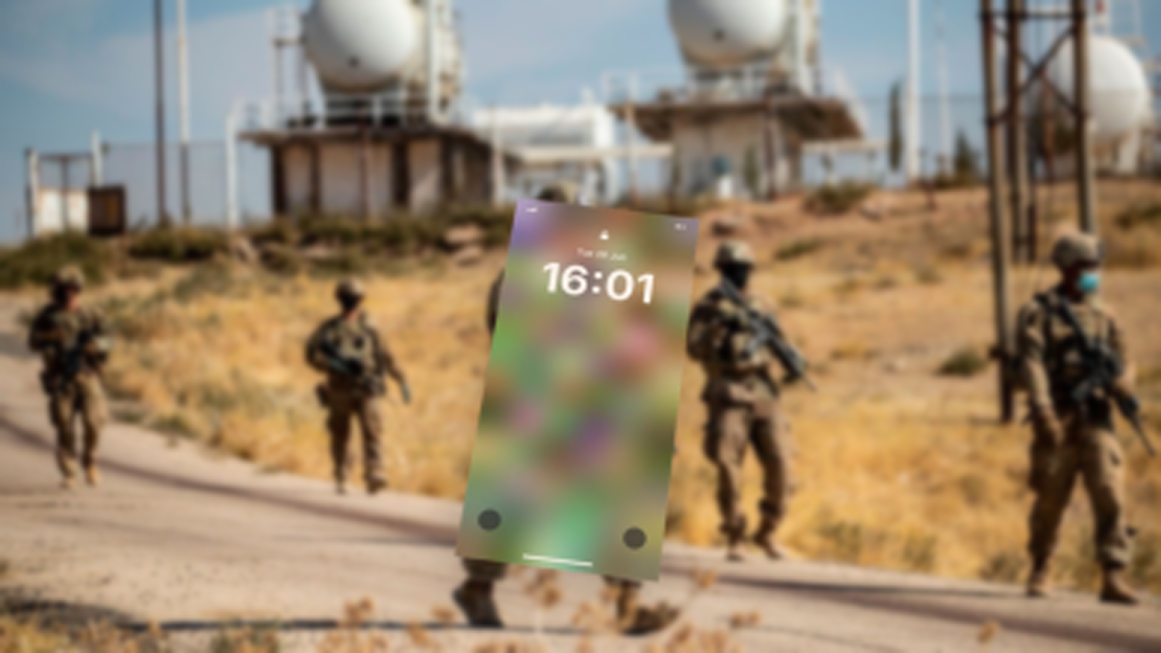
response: 16 h 01 min
